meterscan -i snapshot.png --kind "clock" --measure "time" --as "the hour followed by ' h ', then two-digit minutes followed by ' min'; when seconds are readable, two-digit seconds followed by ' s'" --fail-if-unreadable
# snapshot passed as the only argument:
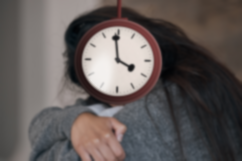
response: 3 h 59 min
